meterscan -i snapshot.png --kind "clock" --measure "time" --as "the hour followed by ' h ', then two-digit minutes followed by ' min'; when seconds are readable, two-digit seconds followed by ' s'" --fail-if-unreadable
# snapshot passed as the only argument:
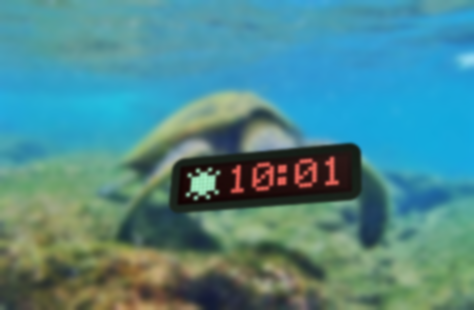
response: 10 h 01 min
